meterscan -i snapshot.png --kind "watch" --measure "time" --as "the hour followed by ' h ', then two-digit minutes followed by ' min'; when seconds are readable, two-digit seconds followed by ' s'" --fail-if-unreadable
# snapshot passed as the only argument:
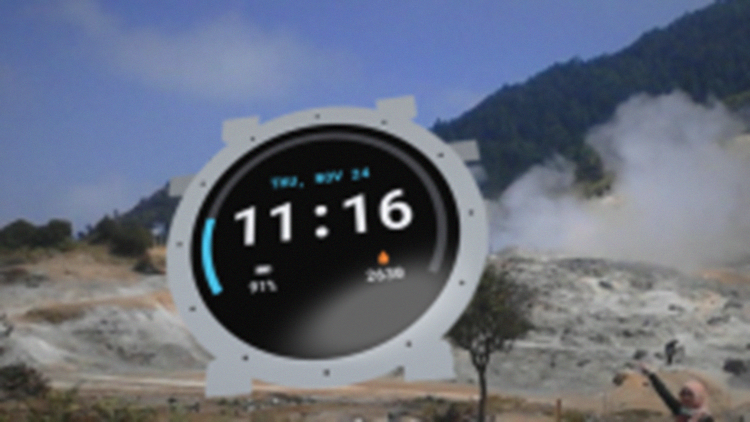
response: 11 h 16 min
